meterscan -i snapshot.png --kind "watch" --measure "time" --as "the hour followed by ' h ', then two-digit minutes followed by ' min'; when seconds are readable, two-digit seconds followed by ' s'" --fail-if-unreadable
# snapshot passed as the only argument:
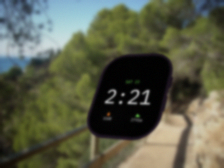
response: 2 h 21 min
